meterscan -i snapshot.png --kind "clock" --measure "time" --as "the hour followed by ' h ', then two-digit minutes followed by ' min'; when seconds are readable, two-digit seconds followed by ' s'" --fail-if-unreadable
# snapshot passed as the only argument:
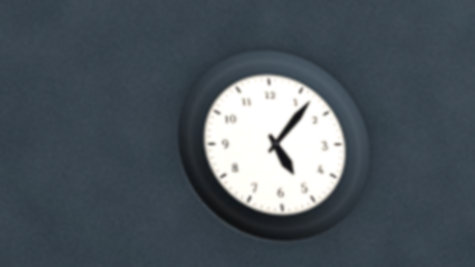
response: 5 h 07 min
